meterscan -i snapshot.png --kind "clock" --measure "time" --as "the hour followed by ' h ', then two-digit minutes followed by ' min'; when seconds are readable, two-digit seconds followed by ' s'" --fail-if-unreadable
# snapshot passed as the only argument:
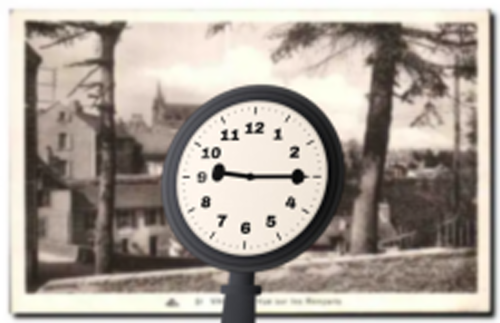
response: 9 h 15 min
